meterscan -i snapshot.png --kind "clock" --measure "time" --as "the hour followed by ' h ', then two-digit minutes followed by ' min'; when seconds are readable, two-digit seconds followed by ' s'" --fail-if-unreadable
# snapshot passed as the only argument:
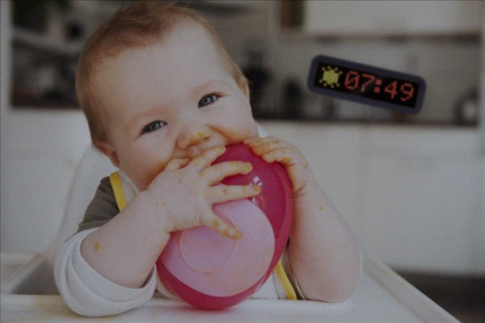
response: 7 h 49 min
